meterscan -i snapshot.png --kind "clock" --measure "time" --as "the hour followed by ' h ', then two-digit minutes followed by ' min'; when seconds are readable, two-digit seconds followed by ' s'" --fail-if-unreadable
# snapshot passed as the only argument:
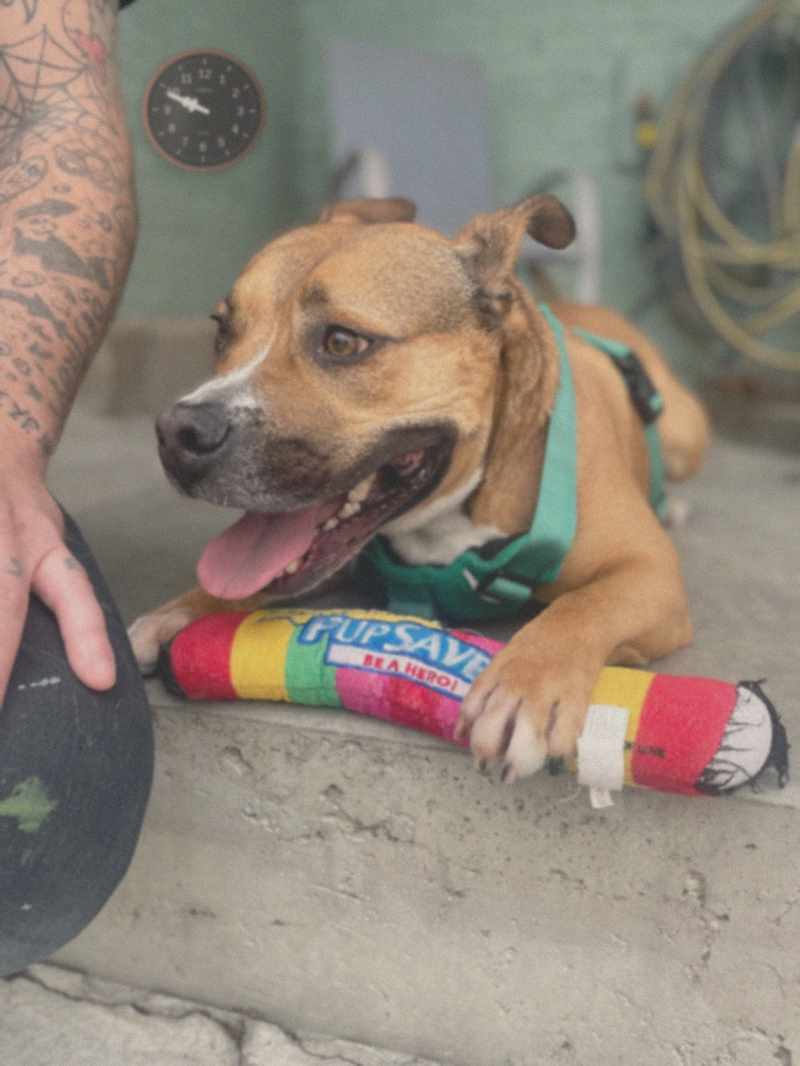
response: 9 h 49 min
